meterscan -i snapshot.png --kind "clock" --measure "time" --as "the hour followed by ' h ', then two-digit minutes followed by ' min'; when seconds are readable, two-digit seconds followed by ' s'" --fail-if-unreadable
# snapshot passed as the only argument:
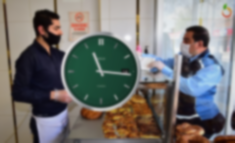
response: 11 h 16 min
